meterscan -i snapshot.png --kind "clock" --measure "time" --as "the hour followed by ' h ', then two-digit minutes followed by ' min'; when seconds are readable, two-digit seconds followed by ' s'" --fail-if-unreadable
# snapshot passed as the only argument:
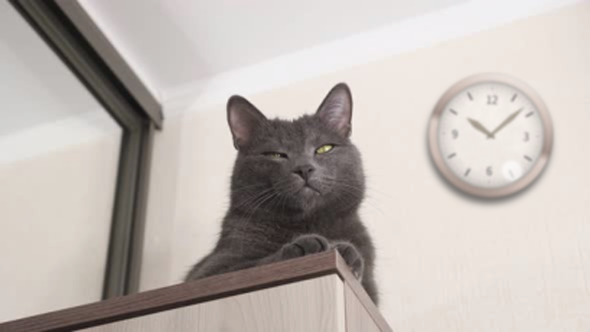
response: 10 h 08 min
